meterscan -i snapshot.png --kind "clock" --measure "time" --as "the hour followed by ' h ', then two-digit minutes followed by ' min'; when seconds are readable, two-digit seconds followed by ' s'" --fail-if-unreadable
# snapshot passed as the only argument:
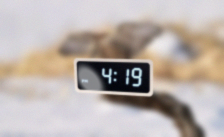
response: 4 h 19 min
